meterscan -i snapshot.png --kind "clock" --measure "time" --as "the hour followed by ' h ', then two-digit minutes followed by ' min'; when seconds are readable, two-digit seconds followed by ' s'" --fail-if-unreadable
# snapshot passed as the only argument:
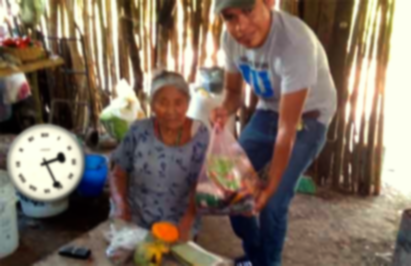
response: 2 h 26 min
